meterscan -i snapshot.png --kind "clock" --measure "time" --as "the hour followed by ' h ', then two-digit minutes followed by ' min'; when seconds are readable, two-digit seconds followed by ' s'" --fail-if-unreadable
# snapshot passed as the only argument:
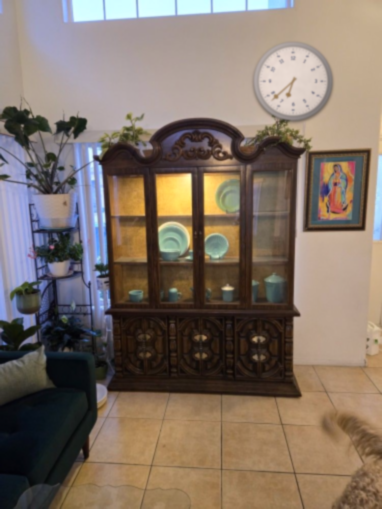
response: 6 h 38 min
